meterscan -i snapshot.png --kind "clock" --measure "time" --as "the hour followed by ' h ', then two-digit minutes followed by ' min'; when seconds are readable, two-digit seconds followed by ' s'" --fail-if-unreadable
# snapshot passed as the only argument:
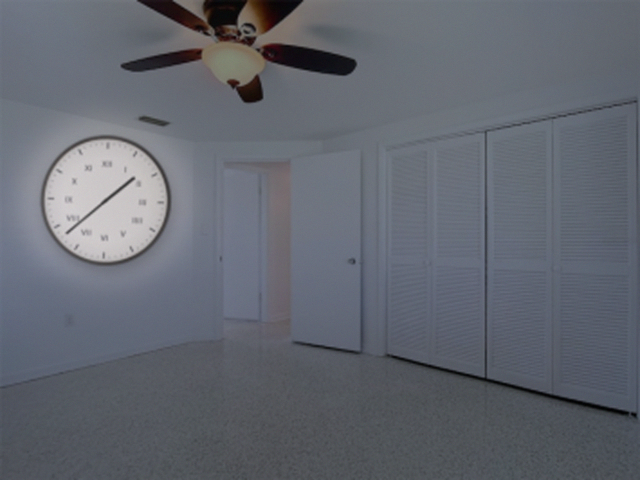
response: 1 h 38 min
